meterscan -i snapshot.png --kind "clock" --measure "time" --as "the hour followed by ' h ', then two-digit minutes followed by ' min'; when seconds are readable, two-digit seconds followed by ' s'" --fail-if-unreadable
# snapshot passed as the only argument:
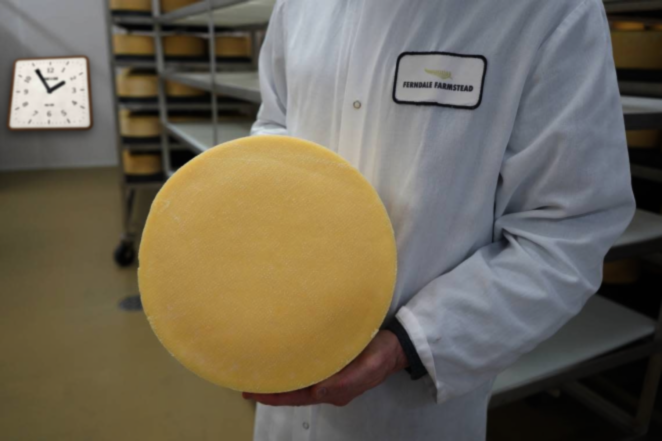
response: 1 h 55 min
